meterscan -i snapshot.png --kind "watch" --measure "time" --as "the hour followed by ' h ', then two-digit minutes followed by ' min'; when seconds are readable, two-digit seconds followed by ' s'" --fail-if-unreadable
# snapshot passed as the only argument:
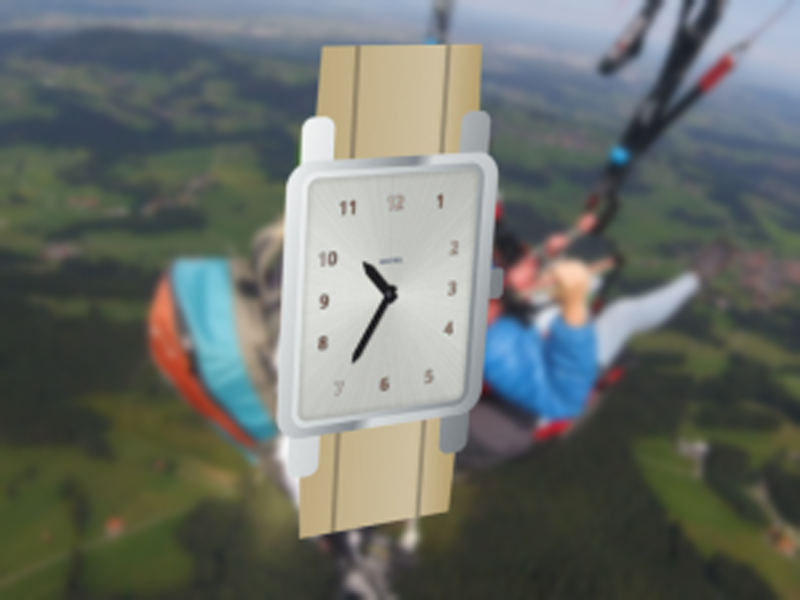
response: 10 h 35 min
